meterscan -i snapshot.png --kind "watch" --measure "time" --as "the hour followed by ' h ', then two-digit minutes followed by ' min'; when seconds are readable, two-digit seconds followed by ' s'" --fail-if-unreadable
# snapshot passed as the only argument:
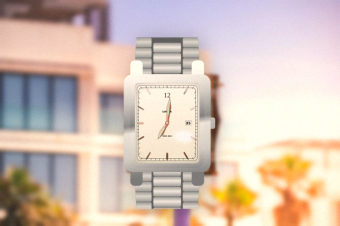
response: 7 h 01 min
